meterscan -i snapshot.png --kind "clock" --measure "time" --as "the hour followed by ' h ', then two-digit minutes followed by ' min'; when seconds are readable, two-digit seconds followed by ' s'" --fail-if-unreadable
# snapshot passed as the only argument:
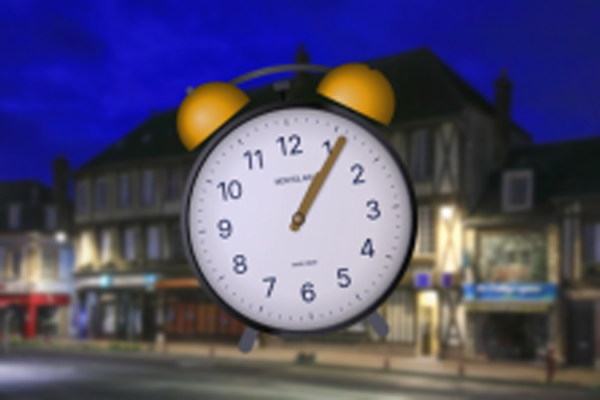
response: 1 h 06 min
